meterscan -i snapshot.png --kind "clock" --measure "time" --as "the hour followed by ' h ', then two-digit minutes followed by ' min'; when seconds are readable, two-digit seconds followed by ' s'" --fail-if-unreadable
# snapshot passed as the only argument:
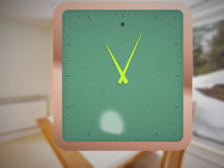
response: 11 h 04 min
